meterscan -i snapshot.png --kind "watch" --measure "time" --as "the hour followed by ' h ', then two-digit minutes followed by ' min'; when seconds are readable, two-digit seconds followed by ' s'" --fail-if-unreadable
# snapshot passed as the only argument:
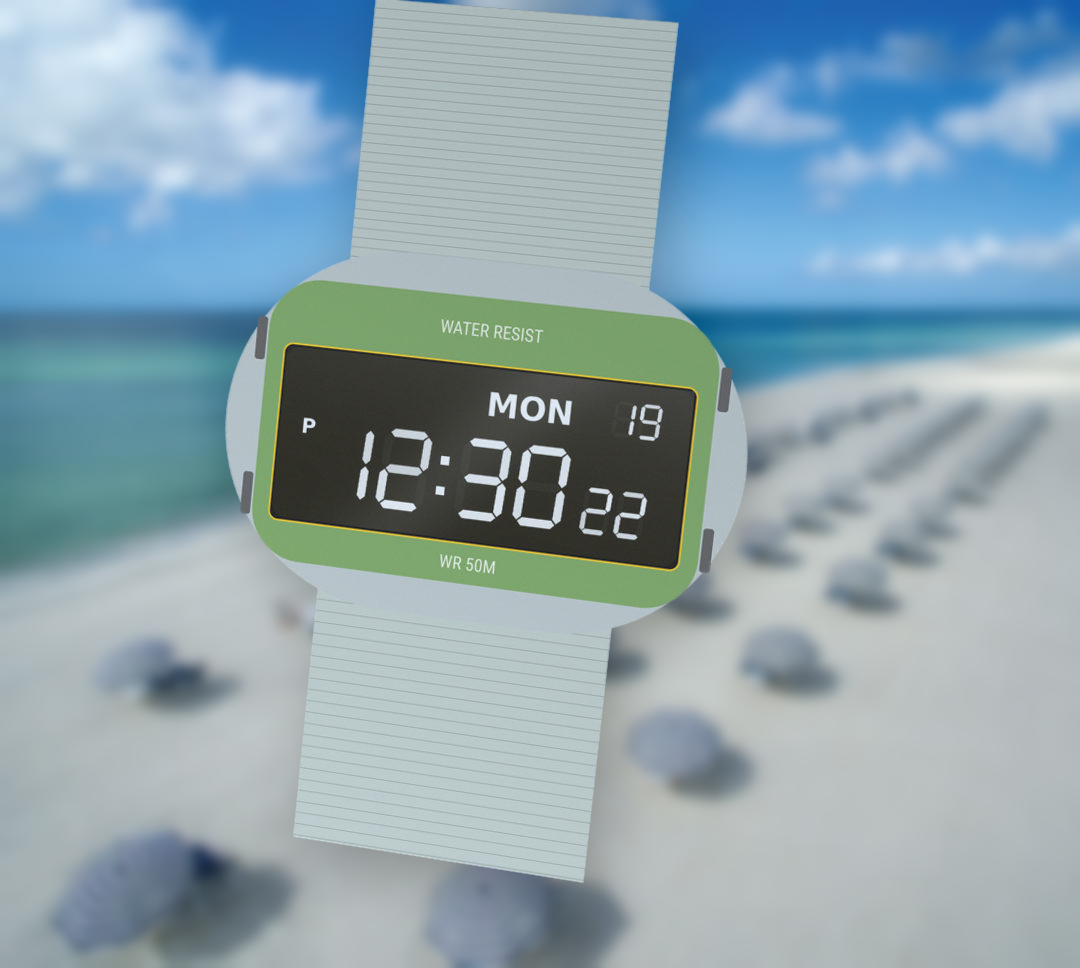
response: 12 h 30 min 22 s
